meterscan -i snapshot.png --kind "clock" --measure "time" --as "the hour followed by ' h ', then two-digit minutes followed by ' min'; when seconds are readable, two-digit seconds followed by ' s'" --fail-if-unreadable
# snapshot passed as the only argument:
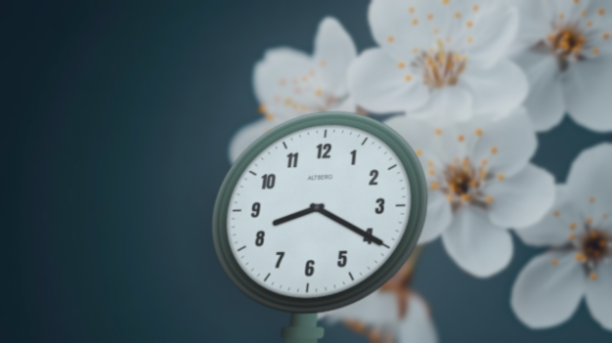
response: 8 h 20 min
